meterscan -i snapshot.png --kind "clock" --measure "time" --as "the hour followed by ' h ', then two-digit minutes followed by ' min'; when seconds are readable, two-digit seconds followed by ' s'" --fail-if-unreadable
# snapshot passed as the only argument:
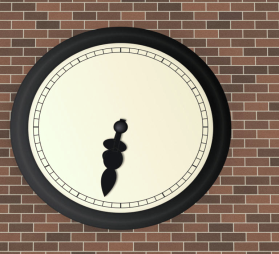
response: 6 h 32 min
